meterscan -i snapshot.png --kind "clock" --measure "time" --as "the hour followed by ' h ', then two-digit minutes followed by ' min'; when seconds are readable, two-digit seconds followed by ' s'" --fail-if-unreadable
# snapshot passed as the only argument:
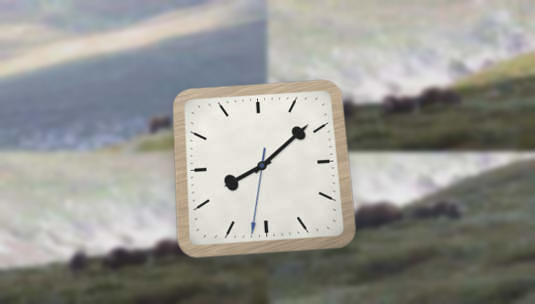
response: 8 h 08 min 32 s
